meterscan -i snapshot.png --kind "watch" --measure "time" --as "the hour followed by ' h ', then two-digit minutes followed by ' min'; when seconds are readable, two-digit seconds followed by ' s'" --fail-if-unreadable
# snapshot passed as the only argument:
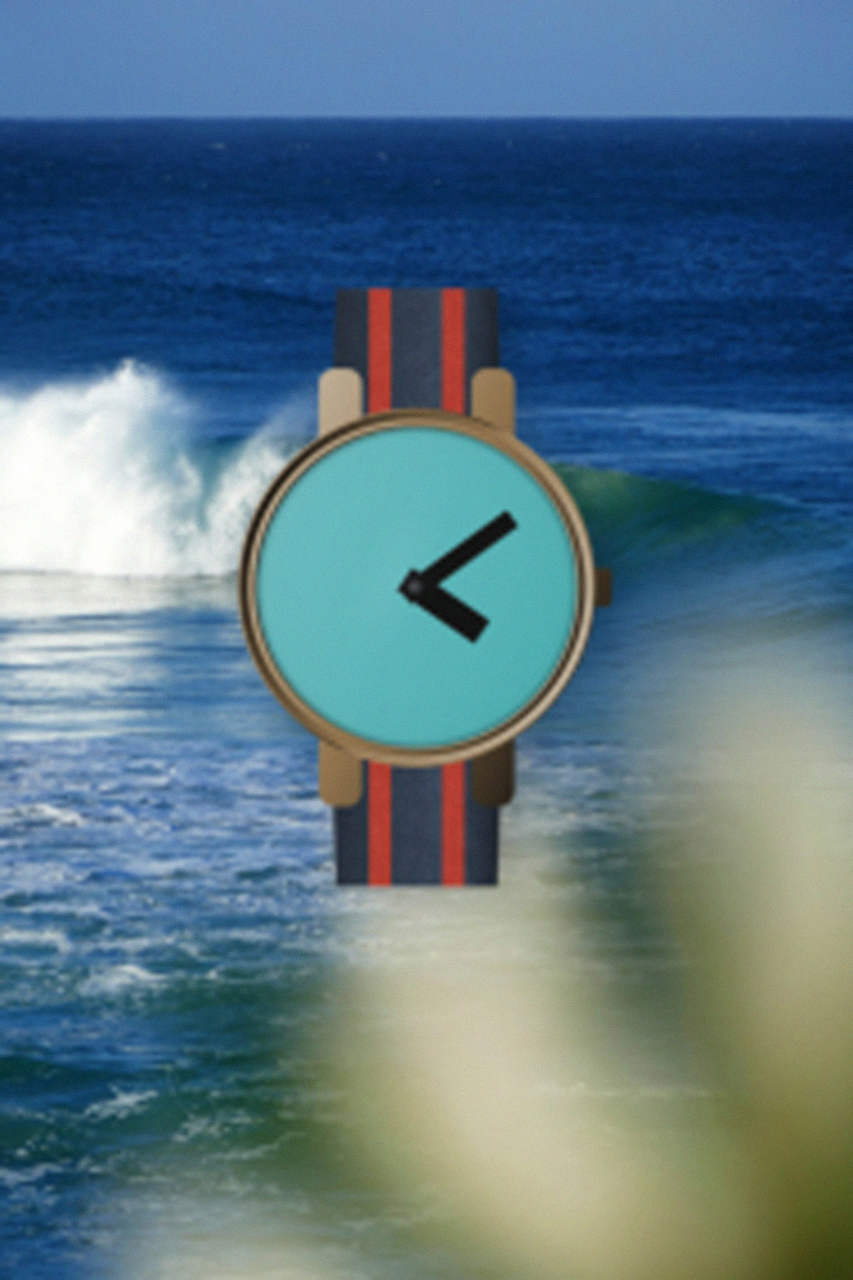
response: 4 h 09 min
